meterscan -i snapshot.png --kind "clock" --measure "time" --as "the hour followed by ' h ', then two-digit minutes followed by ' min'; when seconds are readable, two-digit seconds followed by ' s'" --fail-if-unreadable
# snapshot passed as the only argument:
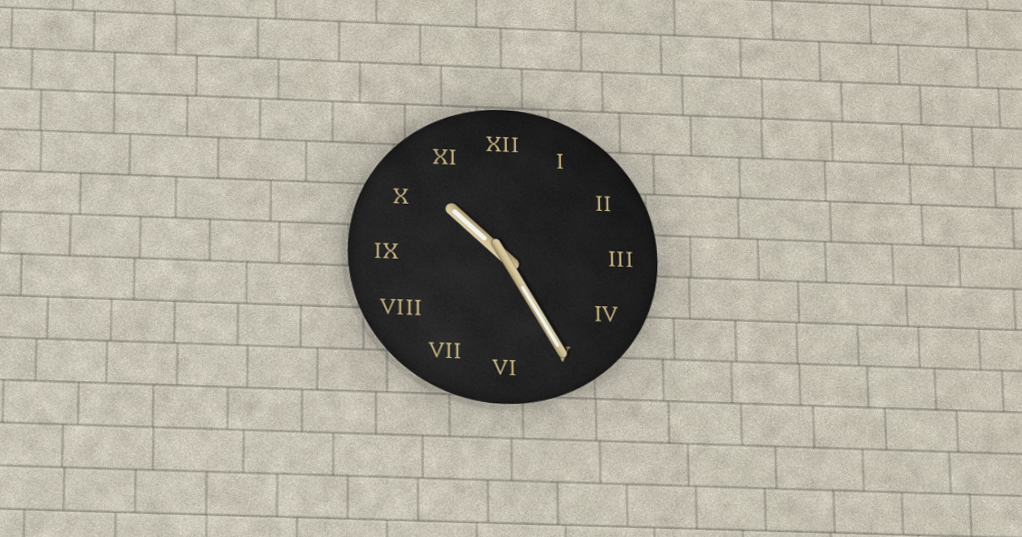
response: 10 h 25 min
